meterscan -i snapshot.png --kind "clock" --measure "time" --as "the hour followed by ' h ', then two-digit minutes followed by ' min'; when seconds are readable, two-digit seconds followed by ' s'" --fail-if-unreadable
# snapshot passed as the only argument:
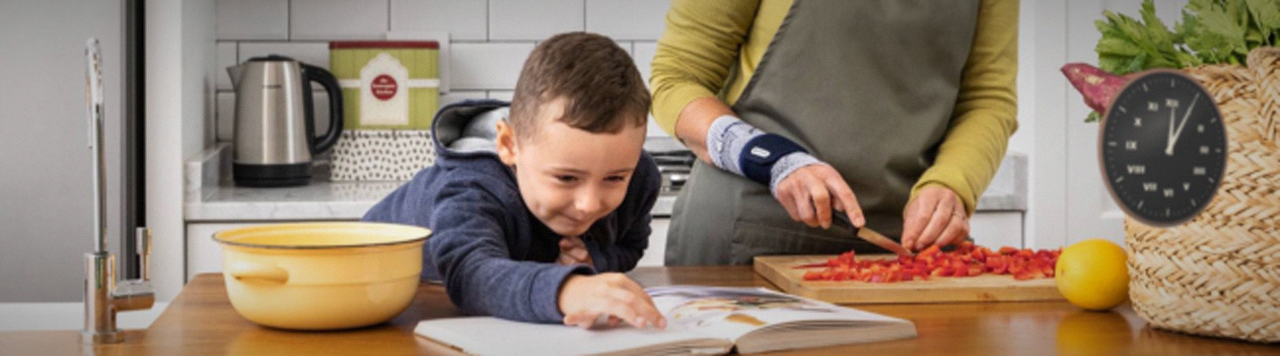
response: 12 h 05 min
